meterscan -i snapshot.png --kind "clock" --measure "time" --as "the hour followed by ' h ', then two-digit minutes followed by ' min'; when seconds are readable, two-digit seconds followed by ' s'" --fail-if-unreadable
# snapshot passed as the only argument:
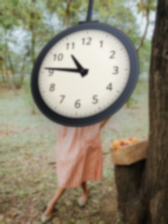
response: 10 h 46 min
